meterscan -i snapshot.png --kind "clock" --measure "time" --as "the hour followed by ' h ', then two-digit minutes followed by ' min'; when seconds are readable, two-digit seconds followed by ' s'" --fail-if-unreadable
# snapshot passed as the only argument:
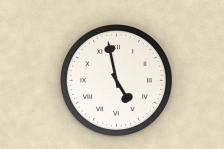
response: 4 h 58 min
